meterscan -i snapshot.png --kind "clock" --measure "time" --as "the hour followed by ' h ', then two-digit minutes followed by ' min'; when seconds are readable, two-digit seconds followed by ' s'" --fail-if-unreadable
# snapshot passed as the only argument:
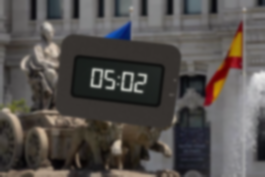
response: 5 h 02 min
